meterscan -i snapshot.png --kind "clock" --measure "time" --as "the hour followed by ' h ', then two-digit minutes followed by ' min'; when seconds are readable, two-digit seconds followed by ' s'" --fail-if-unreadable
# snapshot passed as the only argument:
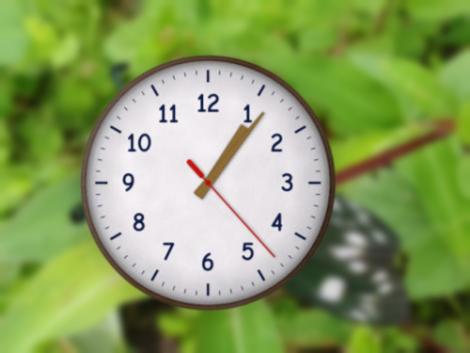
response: 1 h 06 min 23 s
